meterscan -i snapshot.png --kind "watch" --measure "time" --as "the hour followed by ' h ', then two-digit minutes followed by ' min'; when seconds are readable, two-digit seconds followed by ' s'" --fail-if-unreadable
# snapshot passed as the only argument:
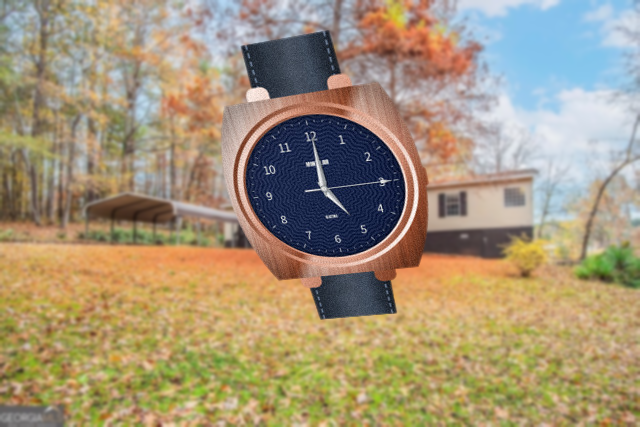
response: 5 h 00 min 15 s
